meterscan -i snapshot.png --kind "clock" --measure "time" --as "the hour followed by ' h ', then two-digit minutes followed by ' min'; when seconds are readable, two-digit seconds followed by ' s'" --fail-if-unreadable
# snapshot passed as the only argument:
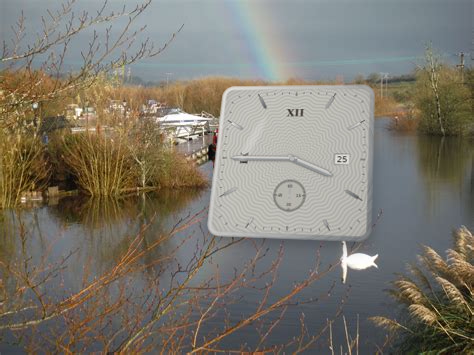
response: 3 h 45 min
